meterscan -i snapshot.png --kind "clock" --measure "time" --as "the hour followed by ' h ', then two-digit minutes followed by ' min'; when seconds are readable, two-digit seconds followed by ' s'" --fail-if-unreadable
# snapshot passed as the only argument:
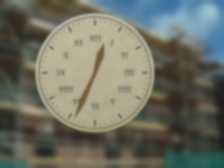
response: 12 h 34 min
